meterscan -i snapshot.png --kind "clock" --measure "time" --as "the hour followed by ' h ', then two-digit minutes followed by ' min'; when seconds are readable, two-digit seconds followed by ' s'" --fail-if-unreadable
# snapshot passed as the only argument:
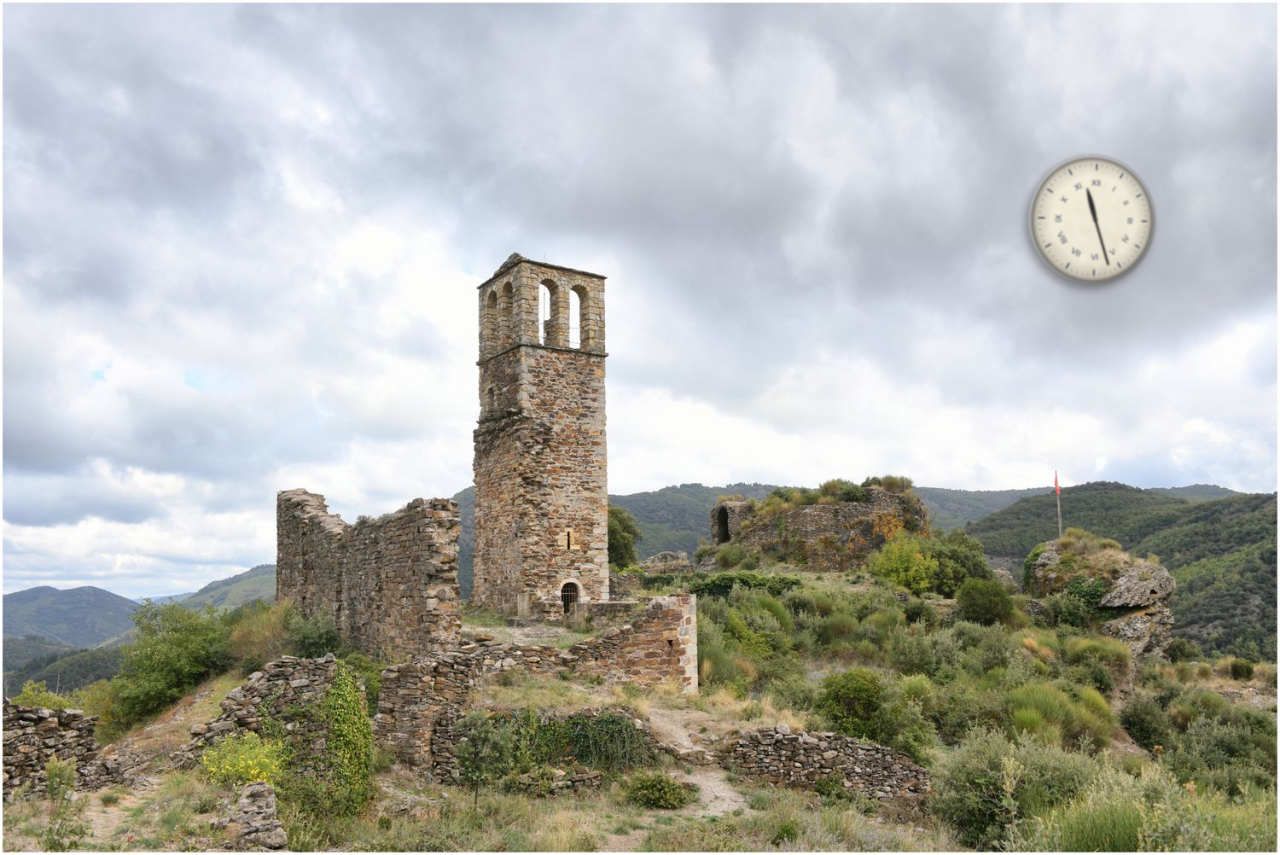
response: 11 h 27 min
